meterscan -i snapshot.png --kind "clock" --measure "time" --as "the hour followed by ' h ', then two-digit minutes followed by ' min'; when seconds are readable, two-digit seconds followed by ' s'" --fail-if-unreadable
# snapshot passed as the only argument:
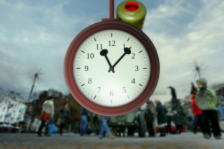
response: 11 h 07 min
